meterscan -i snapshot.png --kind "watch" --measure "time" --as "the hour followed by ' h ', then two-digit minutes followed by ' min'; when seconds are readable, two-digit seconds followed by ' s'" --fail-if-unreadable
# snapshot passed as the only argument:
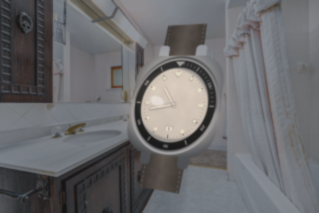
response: 10 h 43 min
